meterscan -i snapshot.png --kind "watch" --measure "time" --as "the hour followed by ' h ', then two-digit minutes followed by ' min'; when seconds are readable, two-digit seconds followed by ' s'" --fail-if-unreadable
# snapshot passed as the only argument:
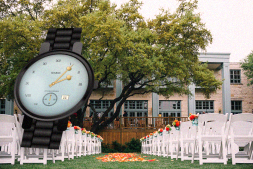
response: 2 h 06 min
